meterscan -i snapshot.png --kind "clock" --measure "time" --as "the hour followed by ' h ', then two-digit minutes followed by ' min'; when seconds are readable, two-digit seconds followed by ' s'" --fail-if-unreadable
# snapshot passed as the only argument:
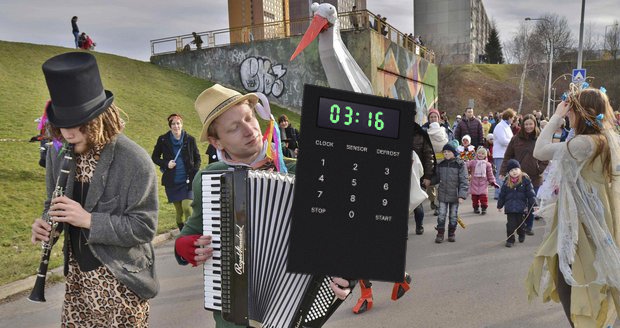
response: 3 h 16 min
